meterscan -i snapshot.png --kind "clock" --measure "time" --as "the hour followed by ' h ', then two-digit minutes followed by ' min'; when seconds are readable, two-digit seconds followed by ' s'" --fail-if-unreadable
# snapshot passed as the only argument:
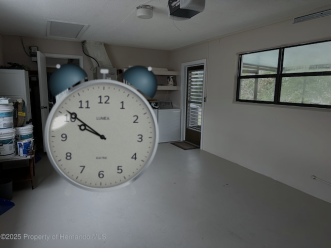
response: 9 h 51 min
